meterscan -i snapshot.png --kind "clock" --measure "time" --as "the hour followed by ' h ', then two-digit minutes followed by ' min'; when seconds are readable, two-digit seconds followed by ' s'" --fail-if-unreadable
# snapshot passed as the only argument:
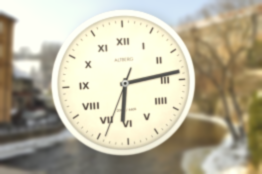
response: 6 h 13 min 34 s
